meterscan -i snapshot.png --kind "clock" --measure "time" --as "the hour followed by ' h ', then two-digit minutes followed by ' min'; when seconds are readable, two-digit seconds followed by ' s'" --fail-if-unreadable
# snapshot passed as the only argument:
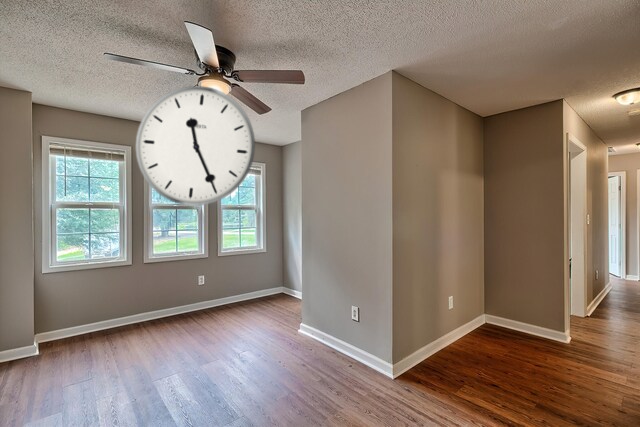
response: 11 h 25 min
